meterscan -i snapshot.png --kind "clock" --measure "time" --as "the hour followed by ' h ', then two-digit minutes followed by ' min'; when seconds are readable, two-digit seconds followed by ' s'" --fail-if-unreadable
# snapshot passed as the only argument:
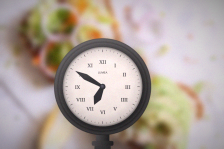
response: 6 h 50 min
